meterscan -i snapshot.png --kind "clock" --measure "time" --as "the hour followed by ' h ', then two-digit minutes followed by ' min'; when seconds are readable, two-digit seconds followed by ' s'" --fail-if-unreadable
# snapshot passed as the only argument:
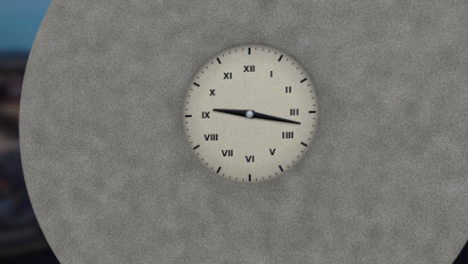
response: 9 h 17 min
